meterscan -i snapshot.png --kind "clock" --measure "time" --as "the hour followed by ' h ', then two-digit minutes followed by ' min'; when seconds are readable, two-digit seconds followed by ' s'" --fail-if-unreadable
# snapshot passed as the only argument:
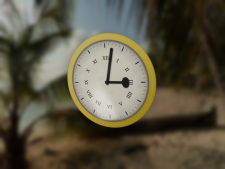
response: 3 h 02 min
